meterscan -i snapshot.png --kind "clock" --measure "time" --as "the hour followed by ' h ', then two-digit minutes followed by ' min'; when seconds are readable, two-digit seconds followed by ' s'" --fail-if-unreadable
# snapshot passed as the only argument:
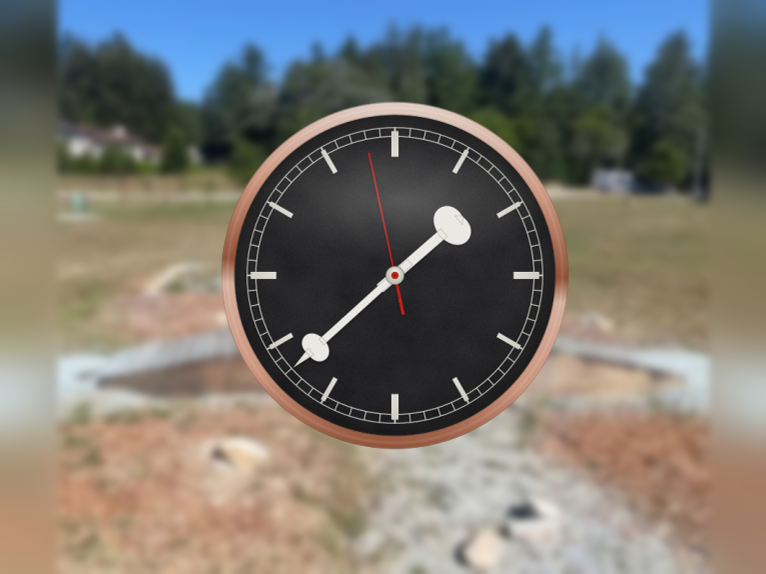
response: 1 h 37 min 58 s
